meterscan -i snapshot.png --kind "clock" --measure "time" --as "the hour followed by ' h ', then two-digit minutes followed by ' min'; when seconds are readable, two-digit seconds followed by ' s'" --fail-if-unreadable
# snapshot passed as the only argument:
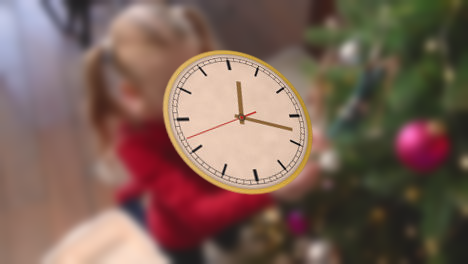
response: 12 h 17 min 42 s
